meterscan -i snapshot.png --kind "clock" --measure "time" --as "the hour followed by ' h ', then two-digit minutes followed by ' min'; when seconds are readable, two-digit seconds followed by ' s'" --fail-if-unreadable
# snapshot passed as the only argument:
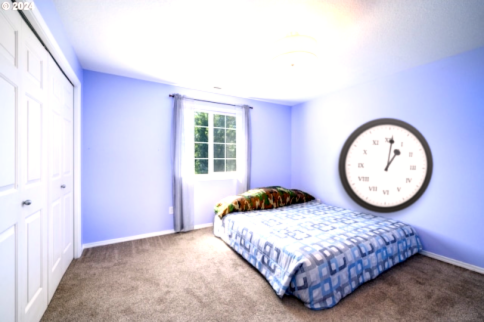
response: 1 h 01 min
